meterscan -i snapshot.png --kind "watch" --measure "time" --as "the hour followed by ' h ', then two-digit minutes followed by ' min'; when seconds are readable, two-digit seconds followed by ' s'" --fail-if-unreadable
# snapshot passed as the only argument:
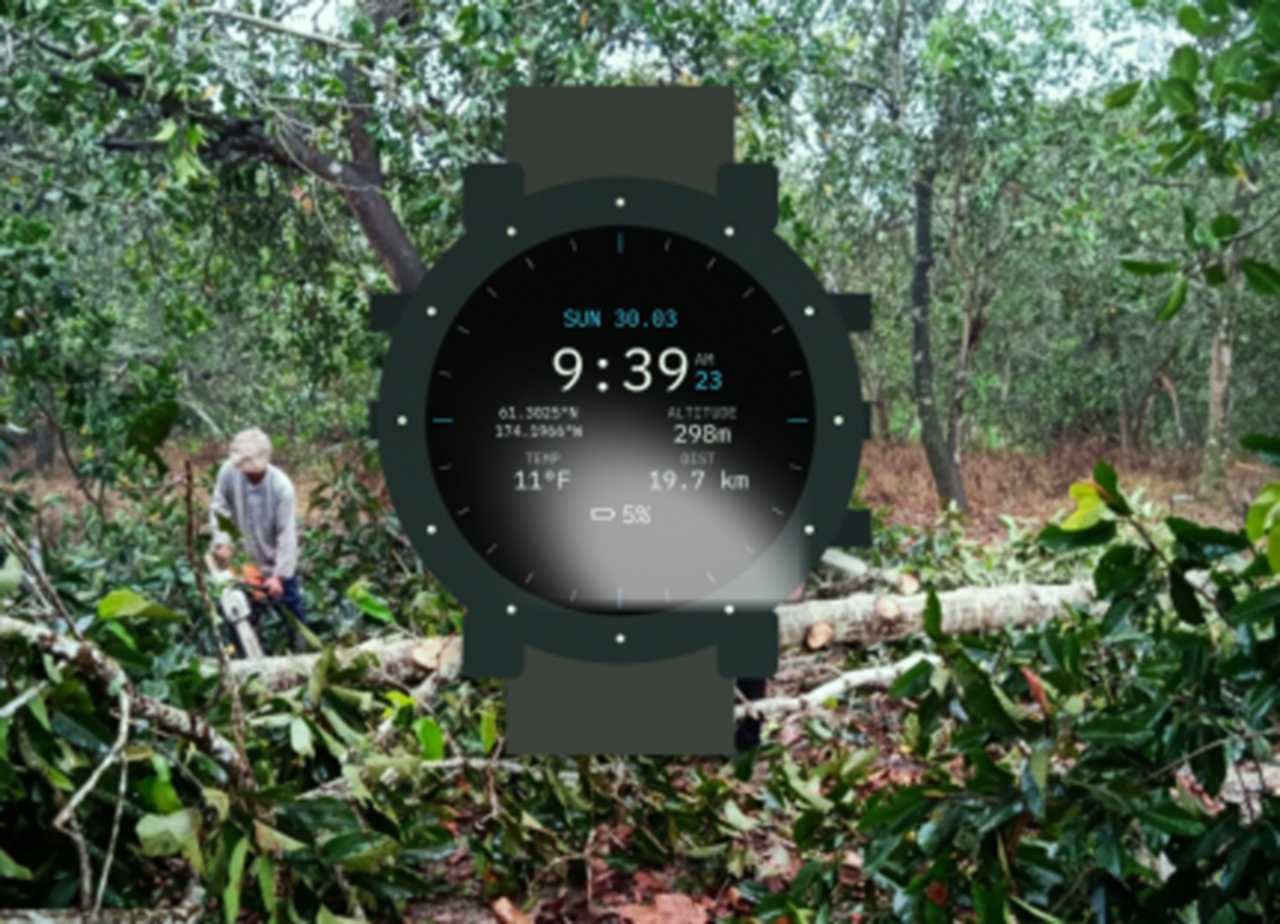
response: 9 h 39 min 23 s
